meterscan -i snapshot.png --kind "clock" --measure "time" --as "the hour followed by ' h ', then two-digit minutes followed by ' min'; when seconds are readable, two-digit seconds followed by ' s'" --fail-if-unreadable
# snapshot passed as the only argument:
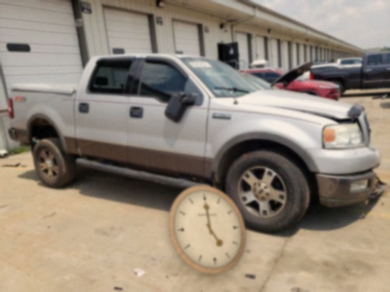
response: 5 h 00 min
